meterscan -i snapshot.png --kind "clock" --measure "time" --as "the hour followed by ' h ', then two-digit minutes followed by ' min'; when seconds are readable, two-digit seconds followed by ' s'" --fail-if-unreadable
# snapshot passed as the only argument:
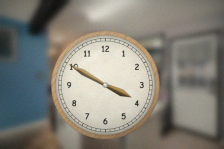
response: 3 h 50 min
